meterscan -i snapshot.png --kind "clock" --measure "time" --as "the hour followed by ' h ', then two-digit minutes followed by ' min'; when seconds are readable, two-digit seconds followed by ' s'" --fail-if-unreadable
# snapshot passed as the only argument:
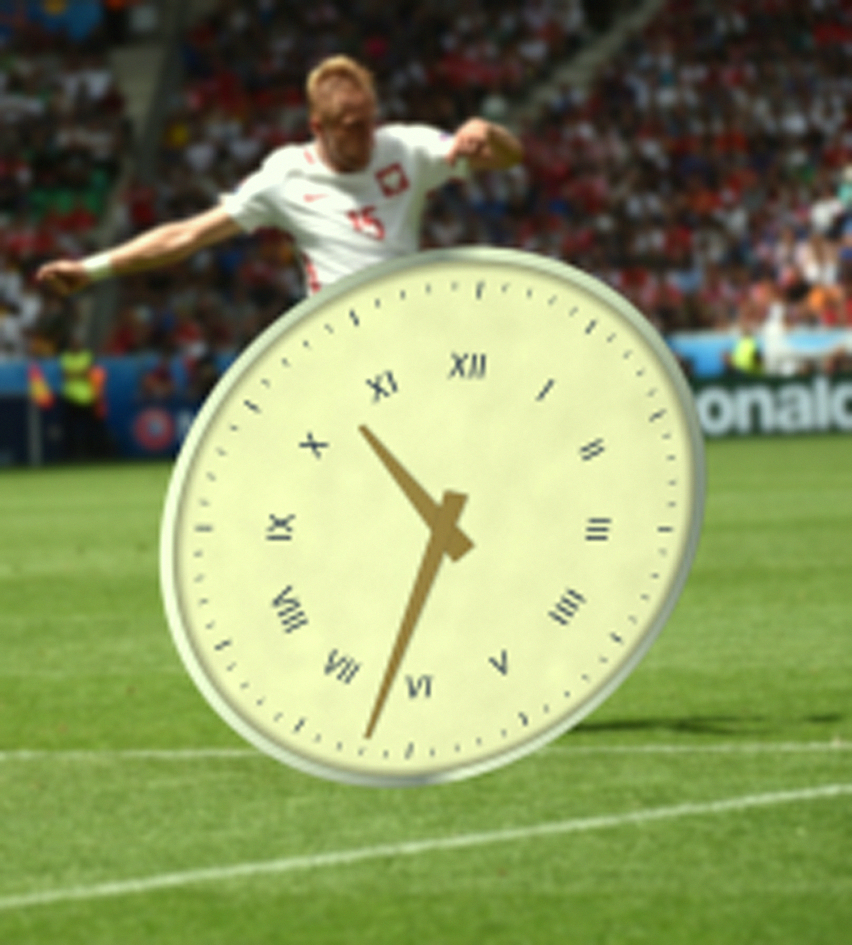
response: 10 h 32 min
